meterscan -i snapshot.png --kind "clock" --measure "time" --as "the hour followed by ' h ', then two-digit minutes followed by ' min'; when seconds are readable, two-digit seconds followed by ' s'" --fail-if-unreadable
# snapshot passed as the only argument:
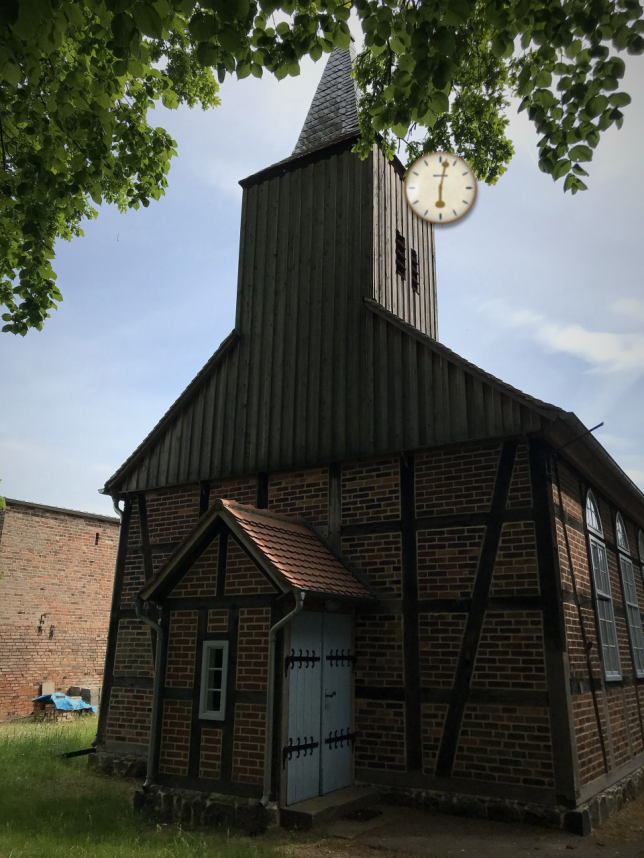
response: 6 h 02 min
